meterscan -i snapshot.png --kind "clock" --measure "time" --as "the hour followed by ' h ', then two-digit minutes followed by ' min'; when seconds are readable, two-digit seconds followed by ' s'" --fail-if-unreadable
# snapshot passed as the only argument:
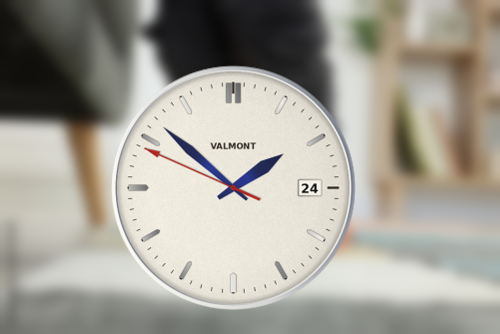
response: 1 h 51 min 49 s
